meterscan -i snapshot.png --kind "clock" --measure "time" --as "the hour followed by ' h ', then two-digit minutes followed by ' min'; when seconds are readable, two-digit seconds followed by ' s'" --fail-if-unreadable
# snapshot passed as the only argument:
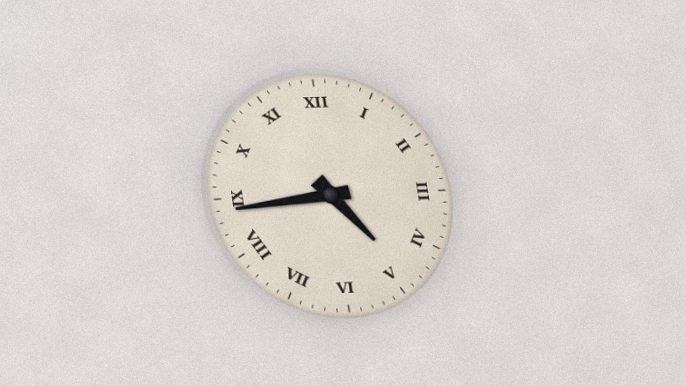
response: 4 h 44 min
